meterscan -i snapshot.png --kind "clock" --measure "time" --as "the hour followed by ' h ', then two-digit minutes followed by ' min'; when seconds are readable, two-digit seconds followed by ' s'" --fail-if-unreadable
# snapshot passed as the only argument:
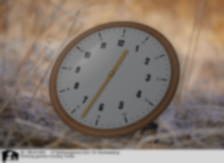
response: 12 h 33 min
